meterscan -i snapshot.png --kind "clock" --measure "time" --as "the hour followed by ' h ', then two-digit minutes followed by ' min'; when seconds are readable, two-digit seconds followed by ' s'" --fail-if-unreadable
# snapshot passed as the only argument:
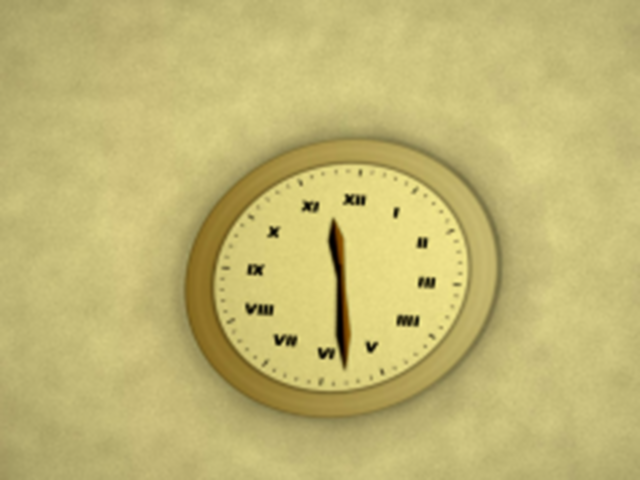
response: 11 h 28 min
